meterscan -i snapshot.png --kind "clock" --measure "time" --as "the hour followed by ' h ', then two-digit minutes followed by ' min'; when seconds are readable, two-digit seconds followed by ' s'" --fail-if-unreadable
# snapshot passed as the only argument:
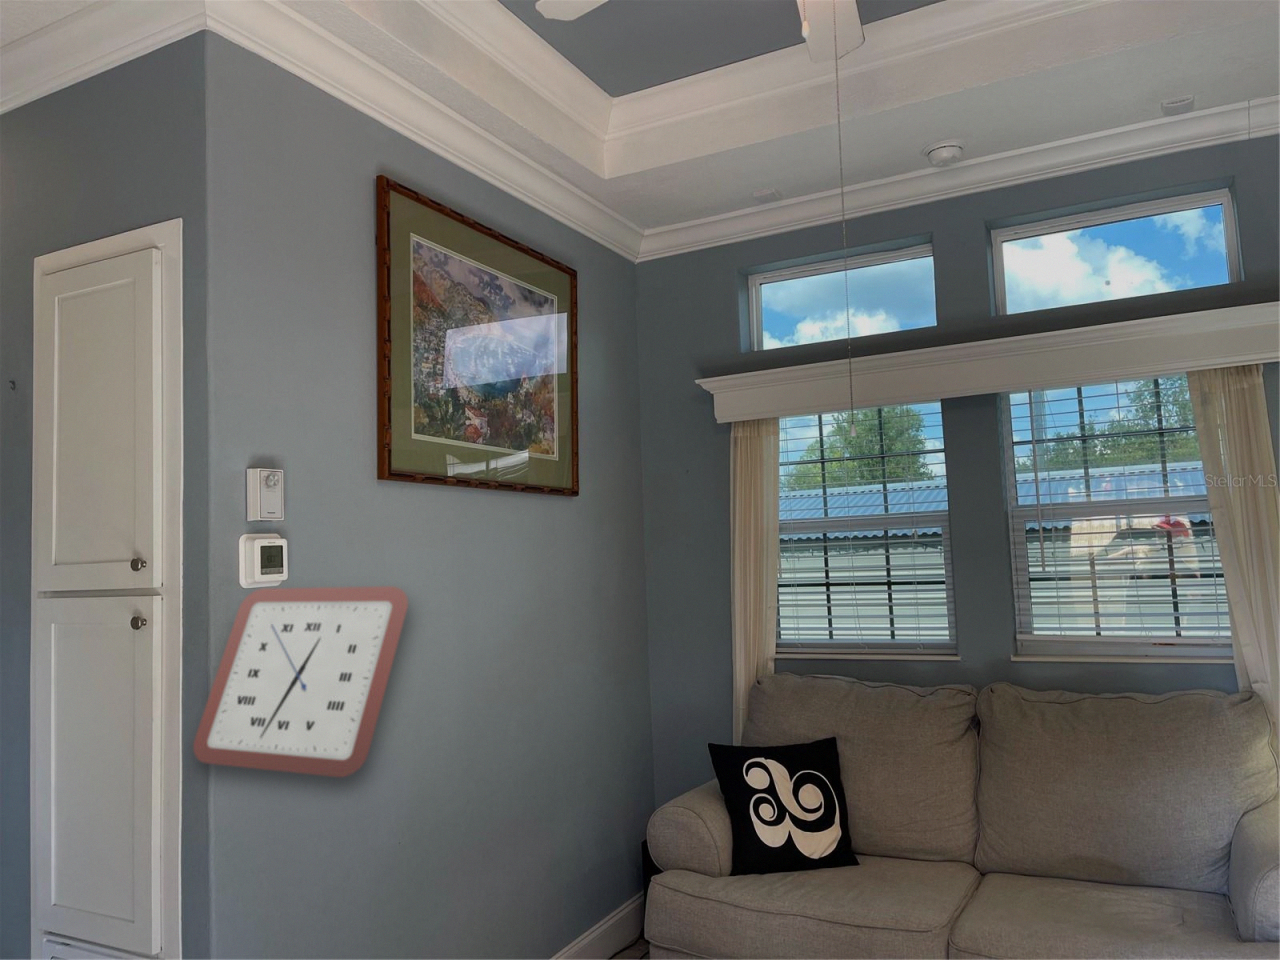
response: 12 h 32 min 53 s
